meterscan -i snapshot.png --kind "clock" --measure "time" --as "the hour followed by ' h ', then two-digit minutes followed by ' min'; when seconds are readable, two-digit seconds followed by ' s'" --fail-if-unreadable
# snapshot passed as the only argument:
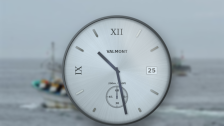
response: 10 h 28 min
